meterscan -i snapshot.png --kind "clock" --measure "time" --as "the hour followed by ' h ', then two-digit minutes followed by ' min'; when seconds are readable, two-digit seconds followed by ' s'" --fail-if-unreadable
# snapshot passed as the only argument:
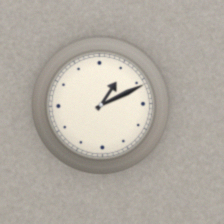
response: 1 h 11 min
